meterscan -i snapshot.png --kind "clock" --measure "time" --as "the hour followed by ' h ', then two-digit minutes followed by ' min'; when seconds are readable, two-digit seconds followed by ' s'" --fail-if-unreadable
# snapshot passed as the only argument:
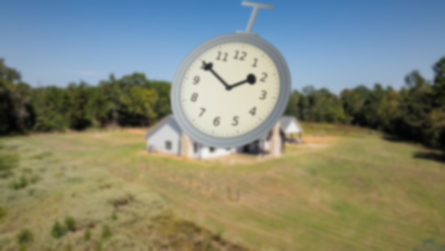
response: 1 h 50 min
